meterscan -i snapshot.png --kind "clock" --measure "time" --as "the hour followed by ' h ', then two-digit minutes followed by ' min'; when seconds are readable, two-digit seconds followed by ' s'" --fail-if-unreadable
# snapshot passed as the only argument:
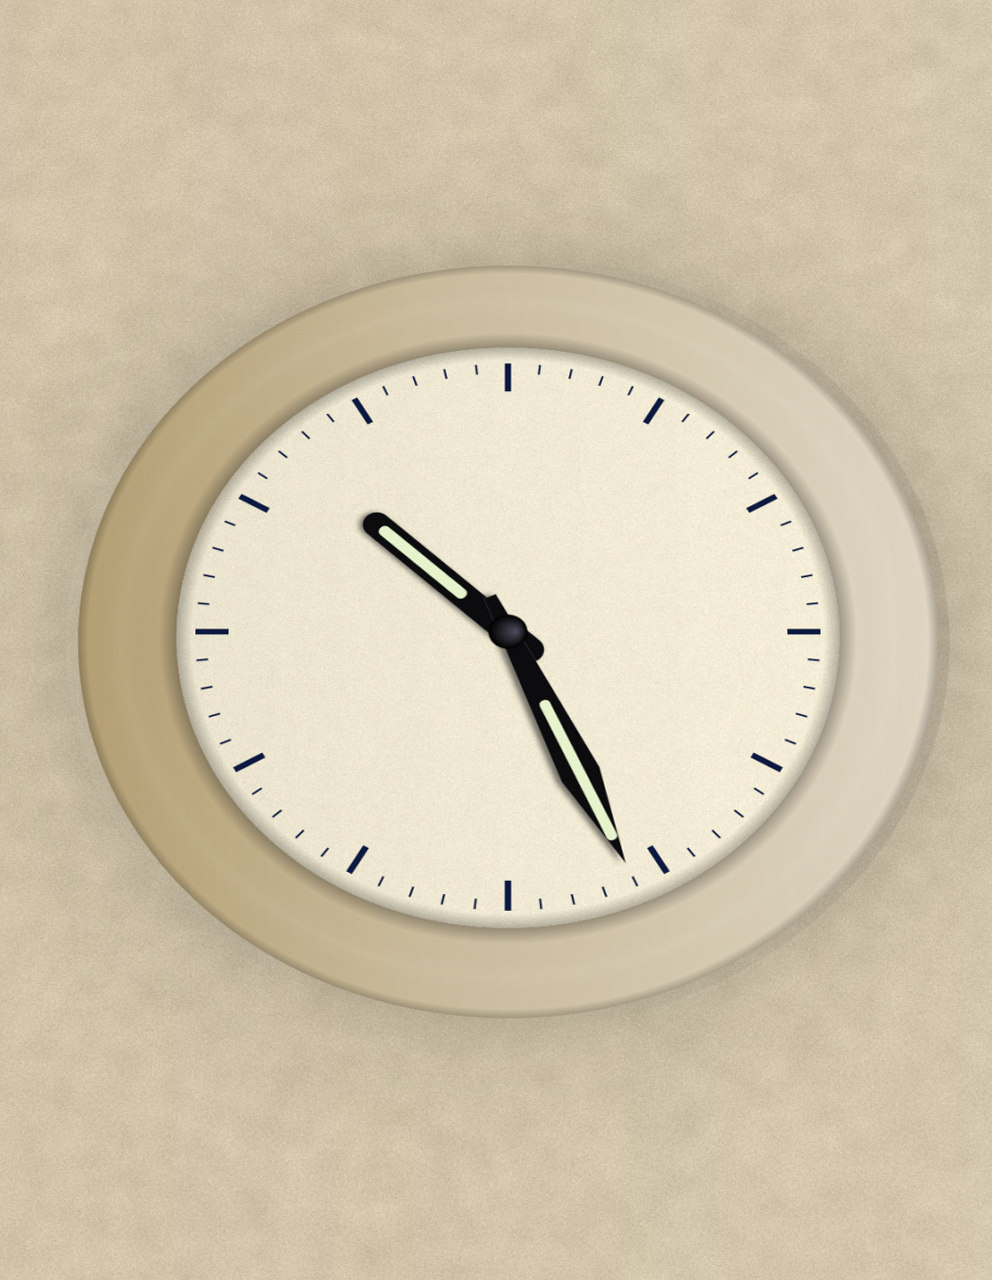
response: 10 h 26 min
